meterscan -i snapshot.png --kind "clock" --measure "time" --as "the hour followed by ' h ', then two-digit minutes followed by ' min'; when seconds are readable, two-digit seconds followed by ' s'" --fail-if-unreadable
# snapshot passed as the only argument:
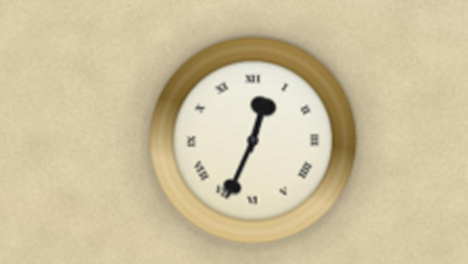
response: 12 h 34 min
